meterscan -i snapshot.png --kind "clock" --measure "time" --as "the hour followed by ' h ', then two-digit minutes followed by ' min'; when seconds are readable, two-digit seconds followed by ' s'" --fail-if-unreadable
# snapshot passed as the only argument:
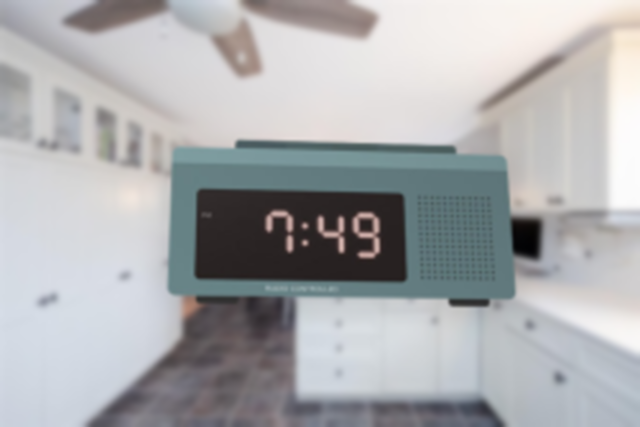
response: 7 h 49 min
